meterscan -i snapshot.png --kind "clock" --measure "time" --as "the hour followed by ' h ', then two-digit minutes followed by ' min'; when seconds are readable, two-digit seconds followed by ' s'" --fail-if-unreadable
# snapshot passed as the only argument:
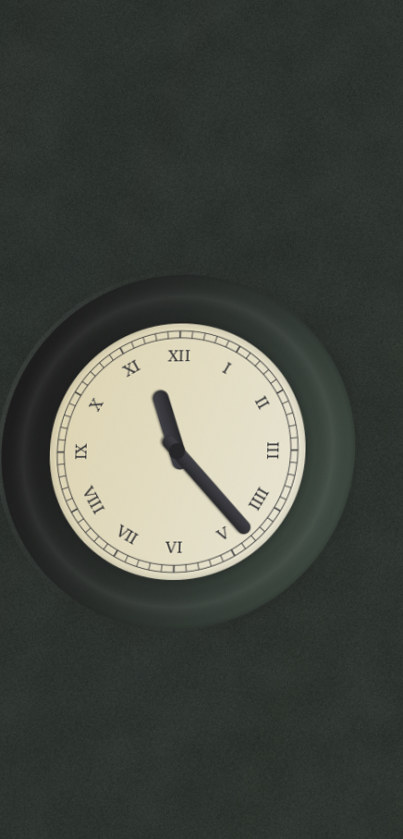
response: 11 h 23 min
